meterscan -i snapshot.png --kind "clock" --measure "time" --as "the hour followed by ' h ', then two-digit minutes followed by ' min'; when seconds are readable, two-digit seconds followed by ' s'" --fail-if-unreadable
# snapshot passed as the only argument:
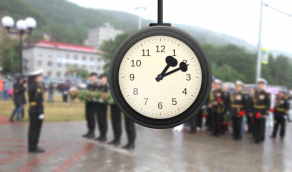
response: 1 h 11 min
